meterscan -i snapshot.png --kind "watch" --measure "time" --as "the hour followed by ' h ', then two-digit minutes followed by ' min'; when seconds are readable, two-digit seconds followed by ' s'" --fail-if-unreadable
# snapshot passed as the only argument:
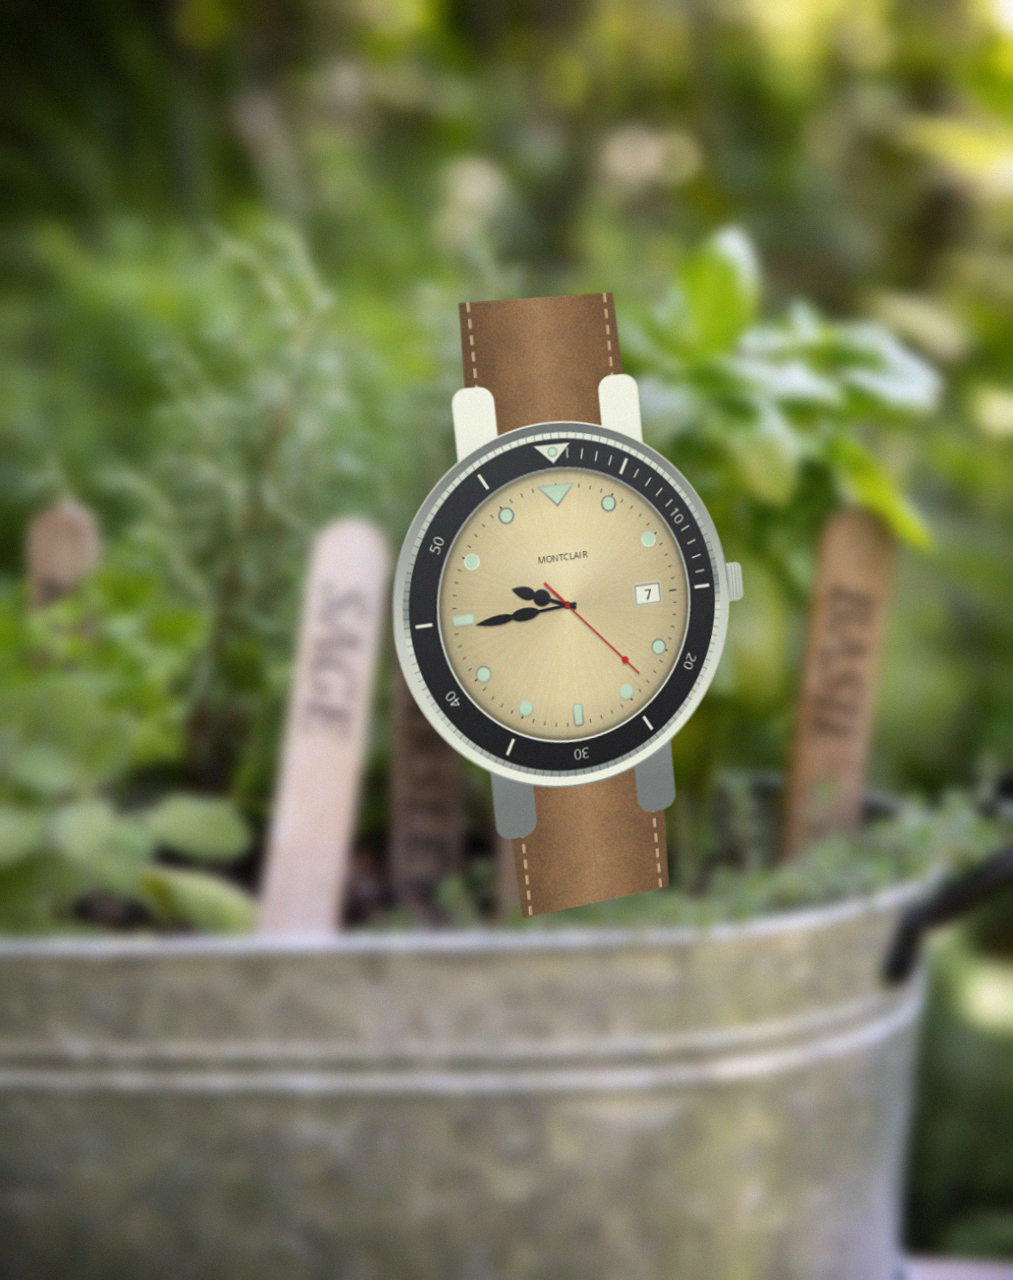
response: 9 h 44 min 23 s
